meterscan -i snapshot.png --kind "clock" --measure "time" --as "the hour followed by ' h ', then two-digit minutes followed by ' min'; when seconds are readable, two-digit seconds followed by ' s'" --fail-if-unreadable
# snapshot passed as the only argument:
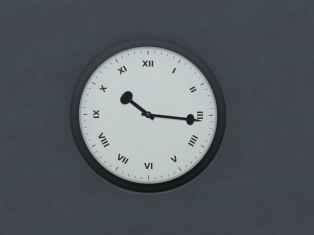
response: 10 h 16 min
